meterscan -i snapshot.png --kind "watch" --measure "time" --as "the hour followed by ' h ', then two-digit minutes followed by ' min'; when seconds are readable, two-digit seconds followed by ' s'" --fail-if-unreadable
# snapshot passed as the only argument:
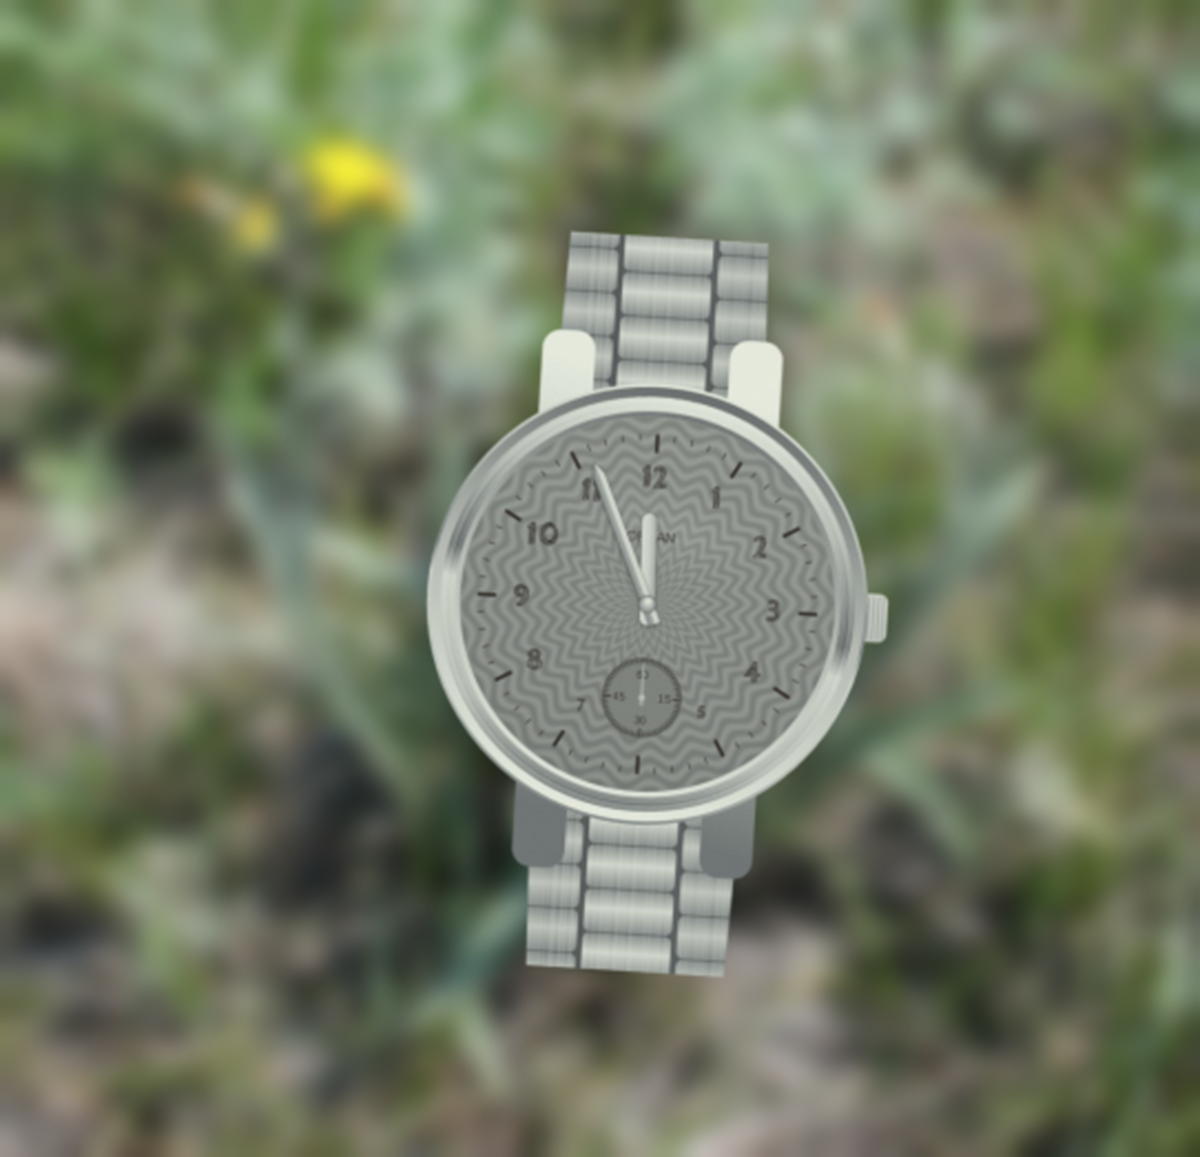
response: 11 h 56 min
